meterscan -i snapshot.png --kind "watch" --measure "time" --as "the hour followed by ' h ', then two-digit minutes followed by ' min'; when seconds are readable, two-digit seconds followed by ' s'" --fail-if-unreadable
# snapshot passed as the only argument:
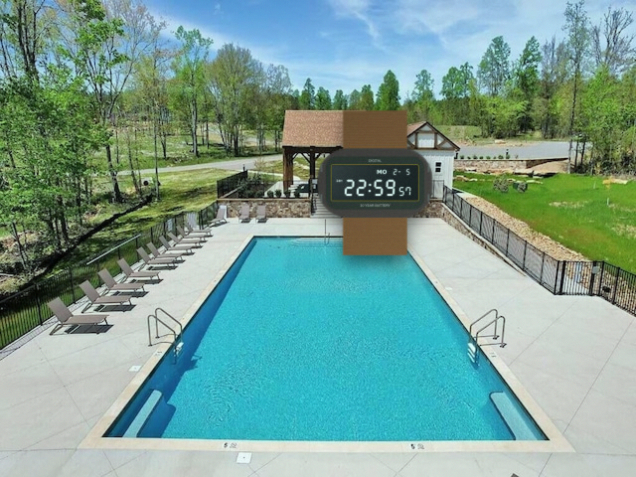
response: 22 h 59 min 57 s
